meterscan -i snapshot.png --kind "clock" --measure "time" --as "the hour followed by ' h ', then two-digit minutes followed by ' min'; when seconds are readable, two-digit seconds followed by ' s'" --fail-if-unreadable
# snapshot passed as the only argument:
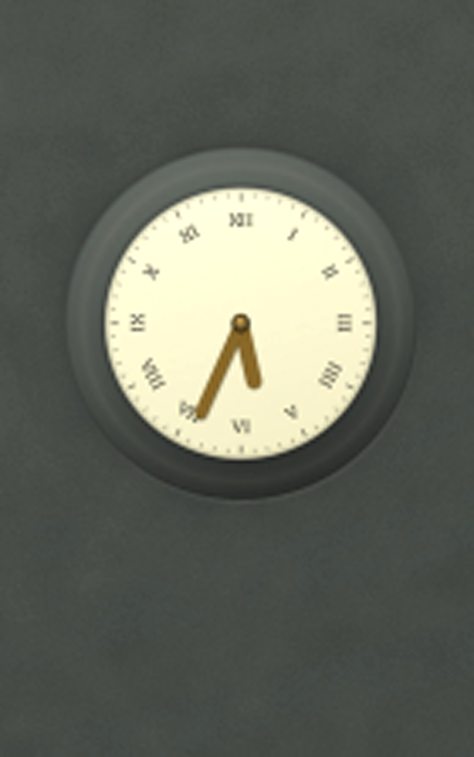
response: 5 h 34 min
